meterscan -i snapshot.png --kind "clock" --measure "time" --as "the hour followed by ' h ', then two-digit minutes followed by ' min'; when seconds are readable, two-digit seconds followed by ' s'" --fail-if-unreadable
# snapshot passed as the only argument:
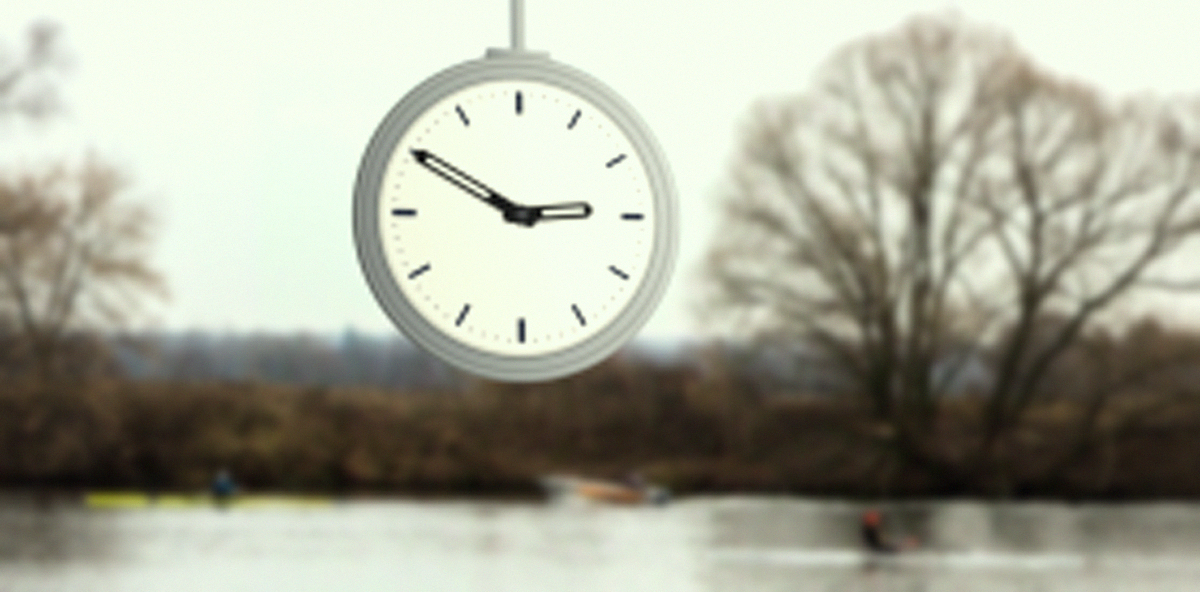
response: 2 h 50 min
